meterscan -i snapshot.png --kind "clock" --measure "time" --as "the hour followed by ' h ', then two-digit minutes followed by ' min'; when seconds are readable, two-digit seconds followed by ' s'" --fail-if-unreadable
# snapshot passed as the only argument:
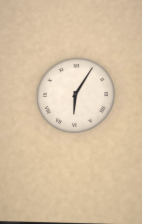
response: 6 h 05 min
